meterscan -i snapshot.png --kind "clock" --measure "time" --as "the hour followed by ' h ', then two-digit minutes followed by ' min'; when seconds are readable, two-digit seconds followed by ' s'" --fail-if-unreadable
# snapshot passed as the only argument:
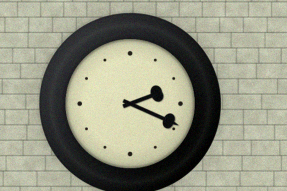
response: 2 h 19 min
